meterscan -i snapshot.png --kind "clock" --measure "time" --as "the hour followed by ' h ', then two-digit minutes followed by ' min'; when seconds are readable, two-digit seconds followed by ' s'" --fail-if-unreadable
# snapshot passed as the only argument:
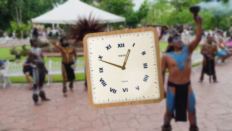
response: 12 h 49 min
